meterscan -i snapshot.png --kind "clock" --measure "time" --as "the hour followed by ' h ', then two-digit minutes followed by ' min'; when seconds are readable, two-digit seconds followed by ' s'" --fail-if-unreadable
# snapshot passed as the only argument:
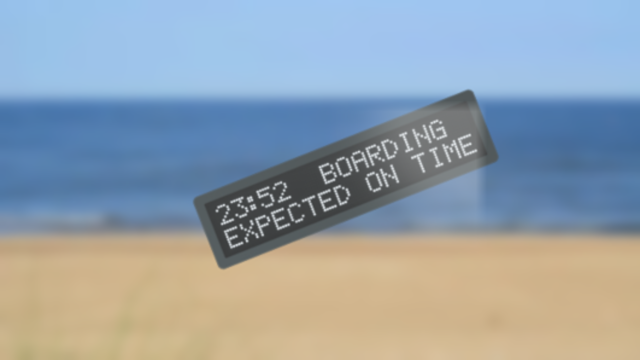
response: 23 h 52 min
